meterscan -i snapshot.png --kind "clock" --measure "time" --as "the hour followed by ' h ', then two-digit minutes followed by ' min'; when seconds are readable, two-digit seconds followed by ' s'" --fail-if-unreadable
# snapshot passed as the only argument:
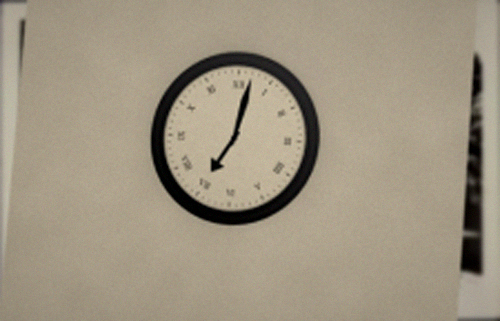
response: 7 h 02 min
